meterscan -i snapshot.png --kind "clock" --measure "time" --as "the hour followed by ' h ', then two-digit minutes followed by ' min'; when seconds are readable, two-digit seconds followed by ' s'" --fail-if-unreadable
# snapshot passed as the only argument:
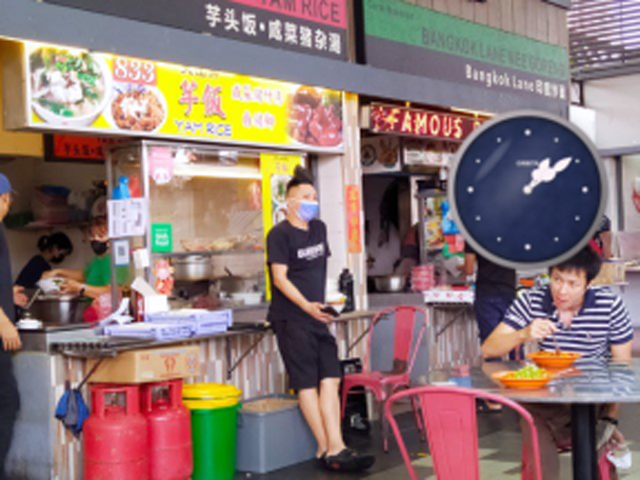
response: 1 h 09 min
